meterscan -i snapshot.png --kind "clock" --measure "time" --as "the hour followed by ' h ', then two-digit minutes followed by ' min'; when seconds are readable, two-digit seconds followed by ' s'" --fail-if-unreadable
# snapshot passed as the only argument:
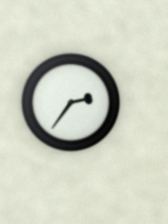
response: 2 h 36 min
